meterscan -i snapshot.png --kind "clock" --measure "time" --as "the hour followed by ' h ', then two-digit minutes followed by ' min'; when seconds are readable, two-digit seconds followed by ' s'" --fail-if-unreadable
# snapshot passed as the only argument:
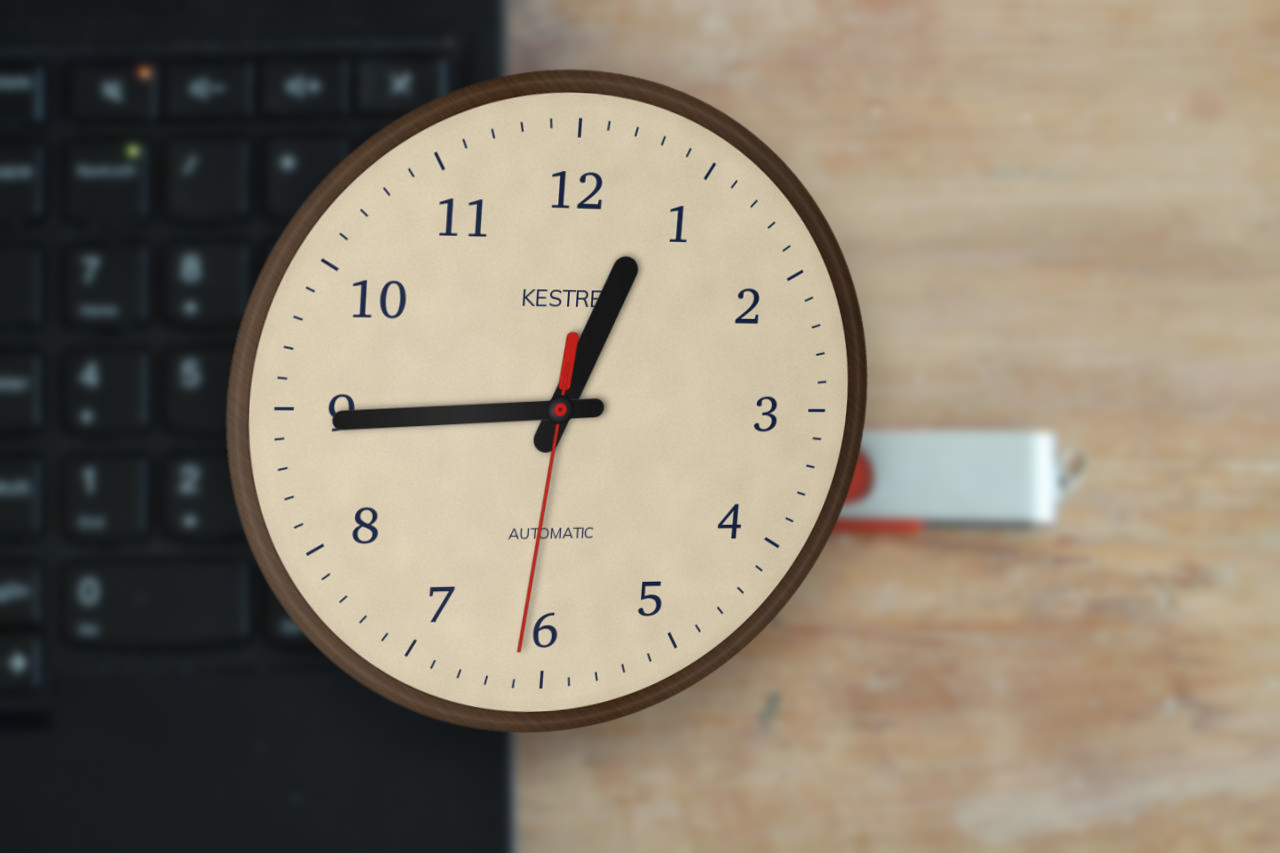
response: 12 h 44 min 31 s
